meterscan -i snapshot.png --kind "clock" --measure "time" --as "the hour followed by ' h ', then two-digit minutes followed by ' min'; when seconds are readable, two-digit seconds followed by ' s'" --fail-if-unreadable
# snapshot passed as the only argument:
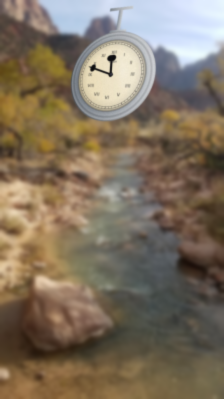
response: 11 h 48 min
